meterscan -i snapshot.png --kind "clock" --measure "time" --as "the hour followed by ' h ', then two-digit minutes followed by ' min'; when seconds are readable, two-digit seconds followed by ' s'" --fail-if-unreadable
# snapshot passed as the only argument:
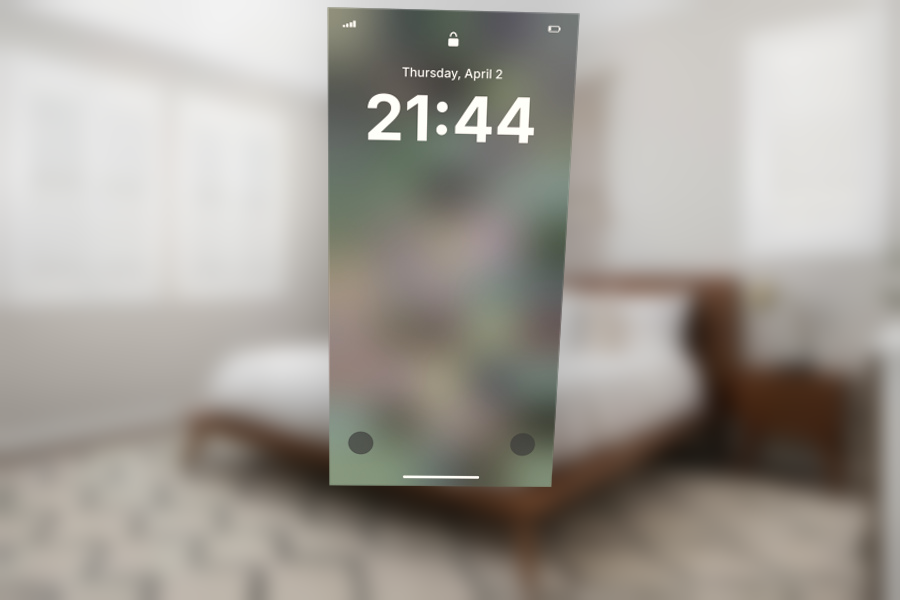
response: 21 h 44 min
